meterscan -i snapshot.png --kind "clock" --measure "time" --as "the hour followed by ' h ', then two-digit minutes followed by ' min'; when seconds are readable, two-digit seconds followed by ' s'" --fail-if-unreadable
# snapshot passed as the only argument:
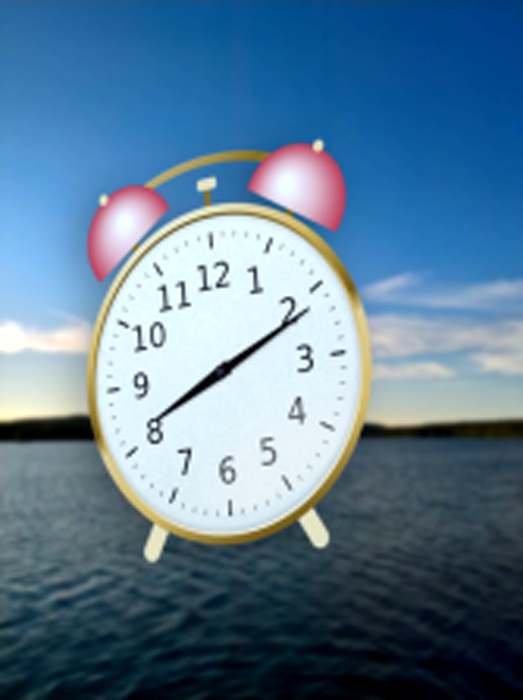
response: 8 h 11 min
